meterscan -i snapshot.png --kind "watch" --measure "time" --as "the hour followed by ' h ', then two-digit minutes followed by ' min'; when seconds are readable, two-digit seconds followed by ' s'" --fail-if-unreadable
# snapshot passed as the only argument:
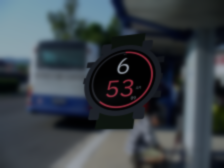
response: 6 h 53 min
